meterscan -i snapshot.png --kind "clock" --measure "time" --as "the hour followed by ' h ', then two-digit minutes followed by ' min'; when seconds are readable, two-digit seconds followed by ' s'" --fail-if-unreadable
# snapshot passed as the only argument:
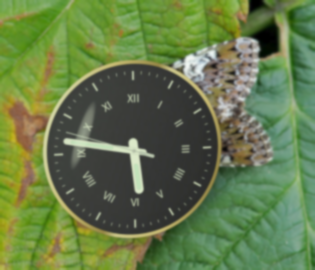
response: 5 h 46 min 48 s
